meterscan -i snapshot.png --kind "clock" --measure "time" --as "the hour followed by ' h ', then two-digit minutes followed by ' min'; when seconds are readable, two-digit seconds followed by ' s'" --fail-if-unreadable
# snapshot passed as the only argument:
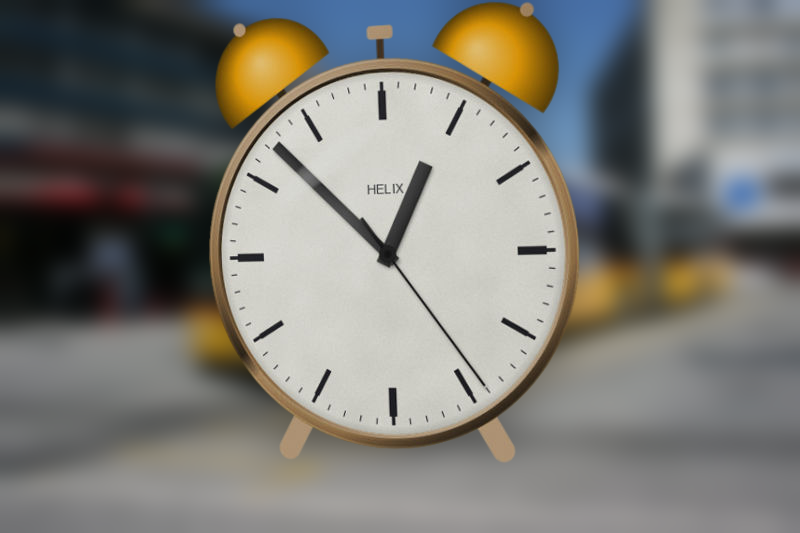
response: 12 h 52 min 24 s
